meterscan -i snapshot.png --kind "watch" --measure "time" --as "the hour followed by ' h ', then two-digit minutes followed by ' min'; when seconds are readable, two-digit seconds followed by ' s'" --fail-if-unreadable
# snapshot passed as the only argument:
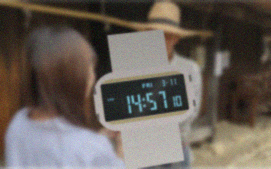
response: 14 h 57 min 10 s
